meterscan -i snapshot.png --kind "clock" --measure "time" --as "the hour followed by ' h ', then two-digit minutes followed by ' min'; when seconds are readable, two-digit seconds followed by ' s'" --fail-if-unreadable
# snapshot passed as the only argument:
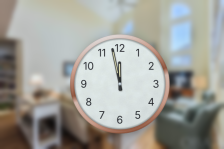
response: 11 h 58 min
